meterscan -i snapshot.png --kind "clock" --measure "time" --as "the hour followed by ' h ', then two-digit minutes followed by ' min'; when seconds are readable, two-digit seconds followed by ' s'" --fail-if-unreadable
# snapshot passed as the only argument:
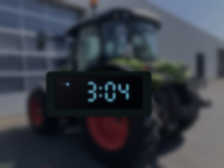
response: 3 h 04 min
